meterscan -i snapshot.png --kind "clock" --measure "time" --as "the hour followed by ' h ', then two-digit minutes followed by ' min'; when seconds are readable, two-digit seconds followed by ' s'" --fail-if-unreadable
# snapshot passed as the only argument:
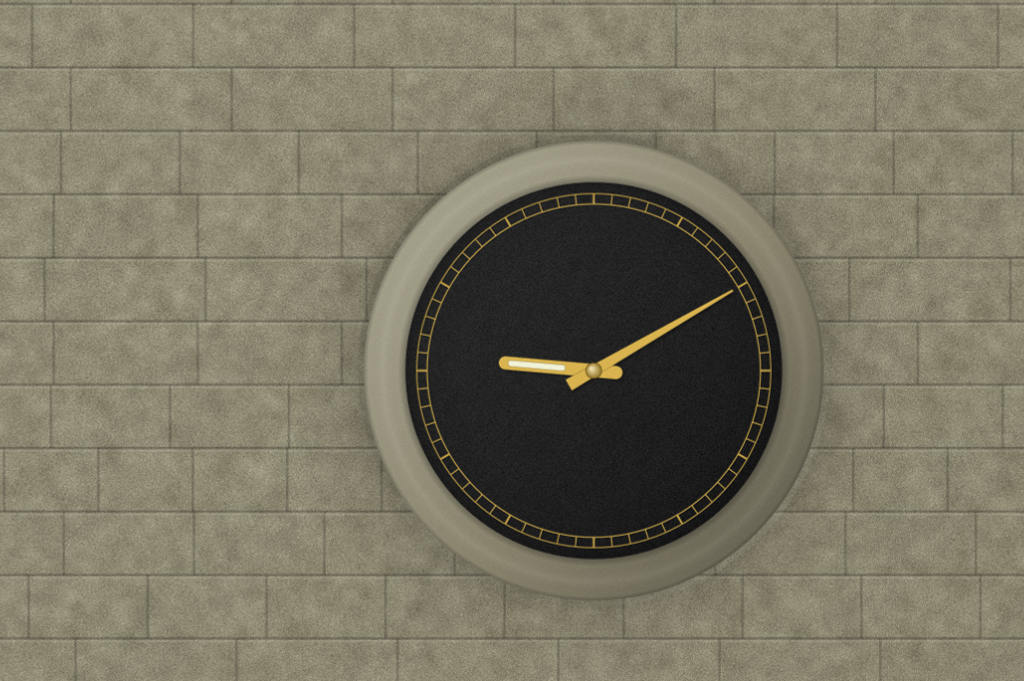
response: 9 h 10 min
